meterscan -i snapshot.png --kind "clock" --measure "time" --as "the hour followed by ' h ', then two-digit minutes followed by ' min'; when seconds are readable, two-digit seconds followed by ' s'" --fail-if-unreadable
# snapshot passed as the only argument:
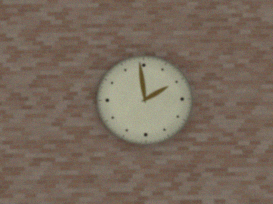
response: 1 h 59 min
